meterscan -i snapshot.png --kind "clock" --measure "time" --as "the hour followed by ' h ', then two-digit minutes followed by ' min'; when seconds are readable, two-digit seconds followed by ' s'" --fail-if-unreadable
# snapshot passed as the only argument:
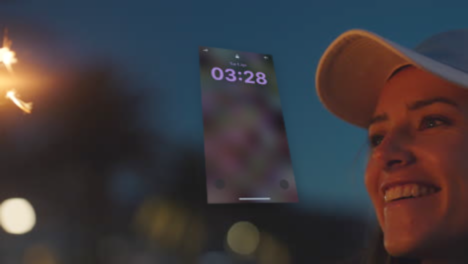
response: 3 h 28 min
